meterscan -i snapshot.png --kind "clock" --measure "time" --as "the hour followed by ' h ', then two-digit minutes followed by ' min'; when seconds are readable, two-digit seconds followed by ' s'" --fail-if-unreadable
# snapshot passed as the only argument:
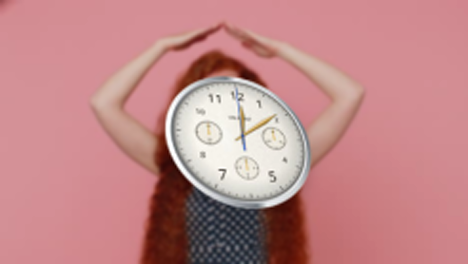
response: 12 h 09 min
